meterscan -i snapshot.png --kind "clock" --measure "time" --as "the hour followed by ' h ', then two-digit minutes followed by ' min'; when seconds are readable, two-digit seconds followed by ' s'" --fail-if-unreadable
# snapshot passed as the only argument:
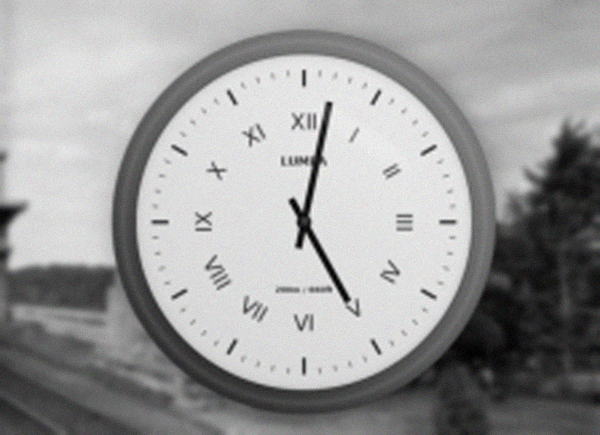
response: 5 h 02 min
